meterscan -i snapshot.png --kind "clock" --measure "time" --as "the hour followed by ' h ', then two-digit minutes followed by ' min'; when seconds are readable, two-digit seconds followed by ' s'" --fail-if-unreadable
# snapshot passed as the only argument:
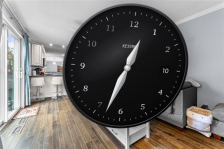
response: 12 h 33 min
